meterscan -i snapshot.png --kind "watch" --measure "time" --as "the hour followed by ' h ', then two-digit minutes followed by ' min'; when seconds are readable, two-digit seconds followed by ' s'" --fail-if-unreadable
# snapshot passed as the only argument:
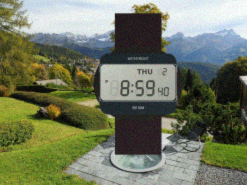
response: 8 h 59 min 40 s
